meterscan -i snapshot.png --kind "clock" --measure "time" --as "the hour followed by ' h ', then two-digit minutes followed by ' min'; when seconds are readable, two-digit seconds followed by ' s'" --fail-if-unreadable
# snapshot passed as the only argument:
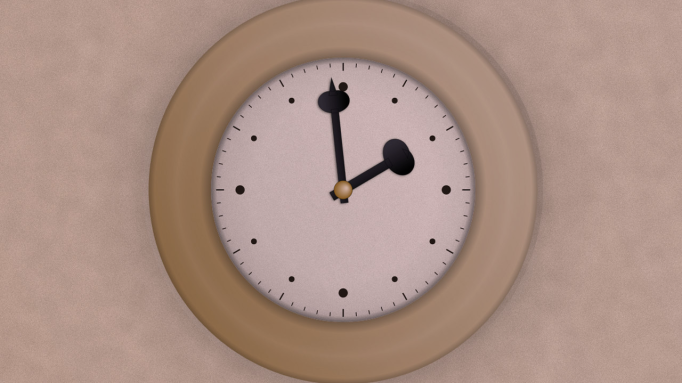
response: 1 h 59 min
